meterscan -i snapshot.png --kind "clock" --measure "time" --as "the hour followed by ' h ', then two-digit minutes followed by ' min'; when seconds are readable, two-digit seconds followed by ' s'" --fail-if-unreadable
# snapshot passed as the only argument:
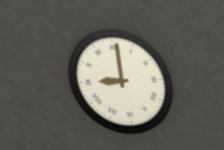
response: 9 h 01 min
